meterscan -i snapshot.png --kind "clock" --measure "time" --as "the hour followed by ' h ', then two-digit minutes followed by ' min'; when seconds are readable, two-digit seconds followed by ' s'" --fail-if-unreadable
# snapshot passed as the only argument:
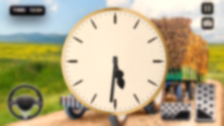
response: 5 h 31 min
